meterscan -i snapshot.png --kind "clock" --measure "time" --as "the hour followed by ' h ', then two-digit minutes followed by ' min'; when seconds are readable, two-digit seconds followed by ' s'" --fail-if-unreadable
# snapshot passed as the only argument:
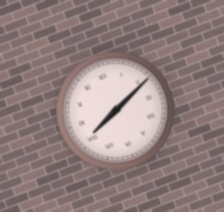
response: 8 h 11 min
